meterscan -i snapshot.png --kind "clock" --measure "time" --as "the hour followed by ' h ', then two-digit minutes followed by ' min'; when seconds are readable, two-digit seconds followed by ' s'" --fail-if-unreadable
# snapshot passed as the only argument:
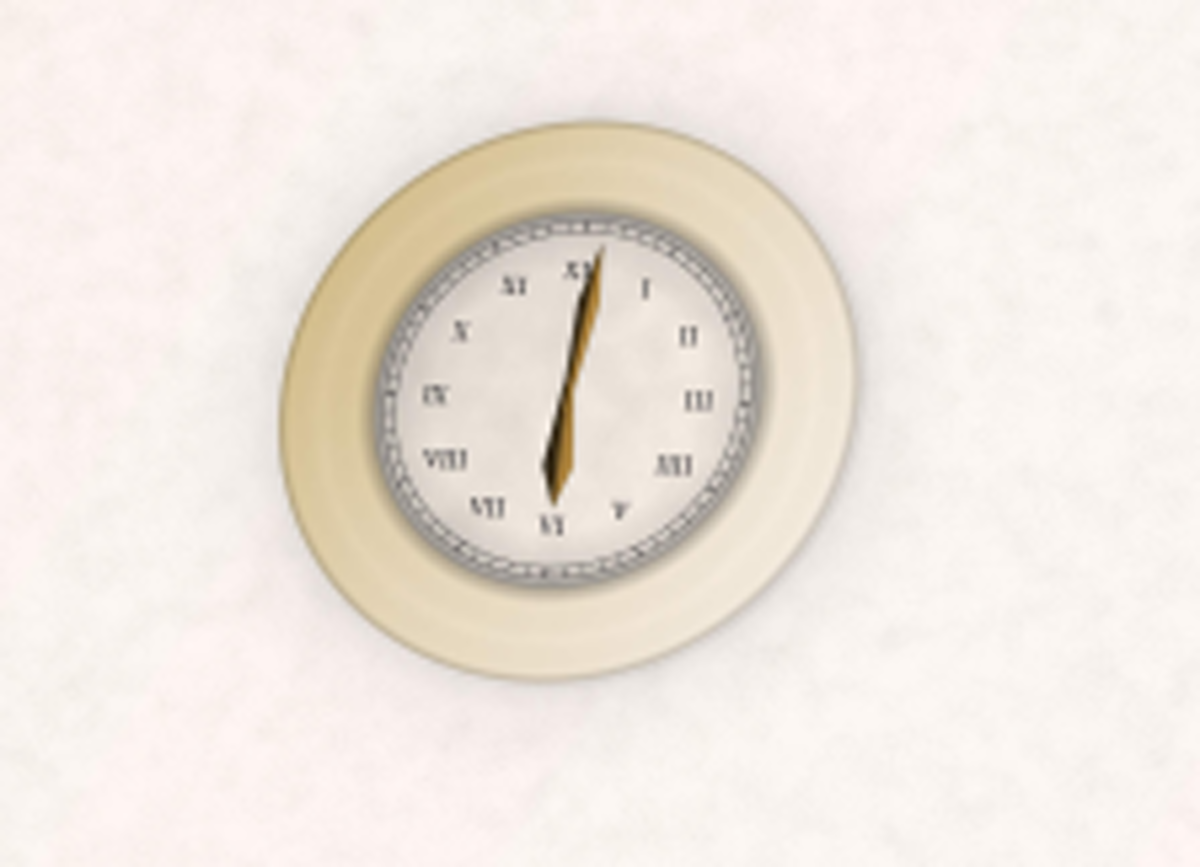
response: 6 h 01 min
